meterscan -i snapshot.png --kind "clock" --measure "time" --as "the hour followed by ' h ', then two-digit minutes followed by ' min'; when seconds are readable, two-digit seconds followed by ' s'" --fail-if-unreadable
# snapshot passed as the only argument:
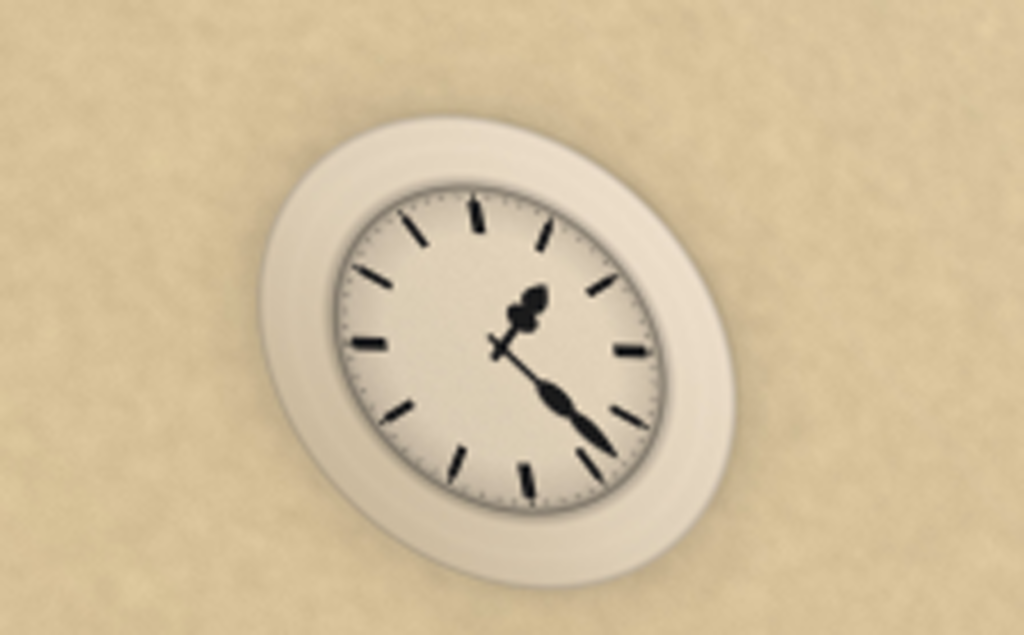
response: 1 h 23 min
